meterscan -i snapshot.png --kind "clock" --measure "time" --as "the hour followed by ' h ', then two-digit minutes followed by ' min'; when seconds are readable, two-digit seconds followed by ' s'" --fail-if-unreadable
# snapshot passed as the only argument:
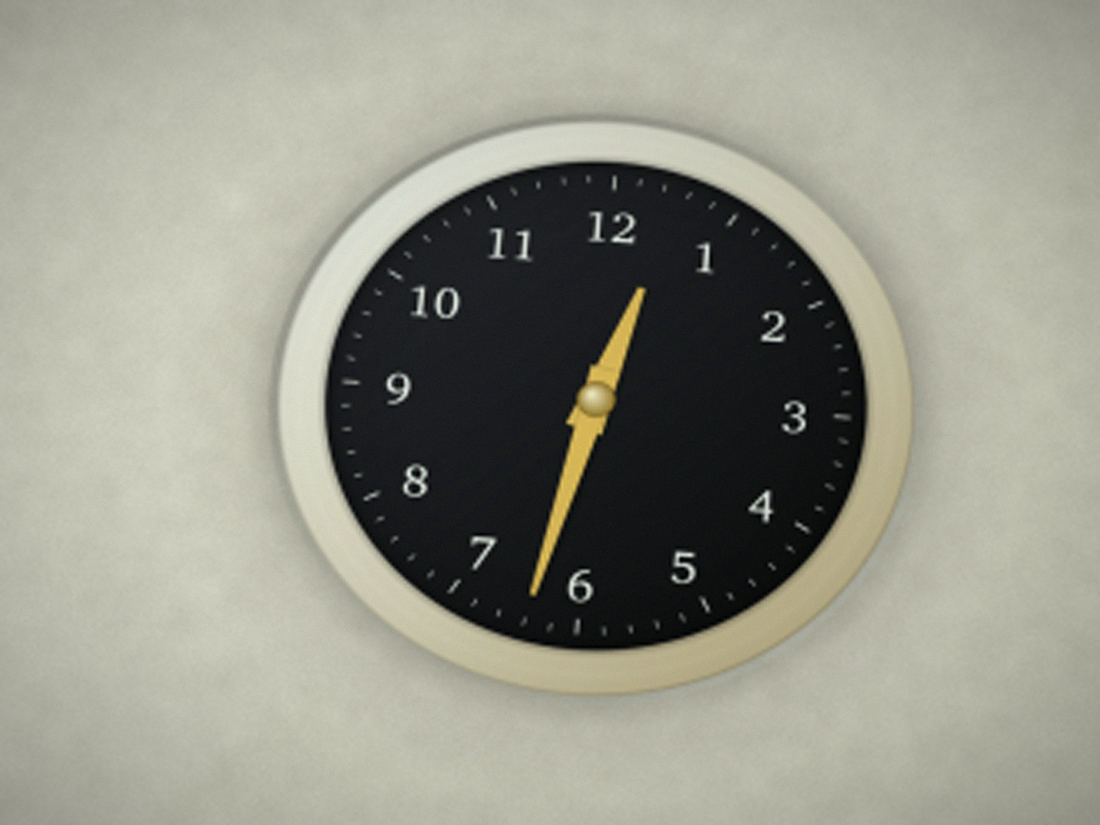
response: 12 h 32 min
